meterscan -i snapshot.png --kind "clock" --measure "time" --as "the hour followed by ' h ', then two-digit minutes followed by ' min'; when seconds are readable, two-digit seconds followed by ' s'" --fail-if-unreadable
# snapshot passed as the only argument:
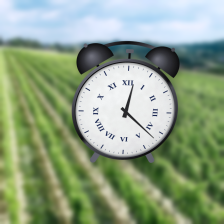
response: 12 h 22 min
